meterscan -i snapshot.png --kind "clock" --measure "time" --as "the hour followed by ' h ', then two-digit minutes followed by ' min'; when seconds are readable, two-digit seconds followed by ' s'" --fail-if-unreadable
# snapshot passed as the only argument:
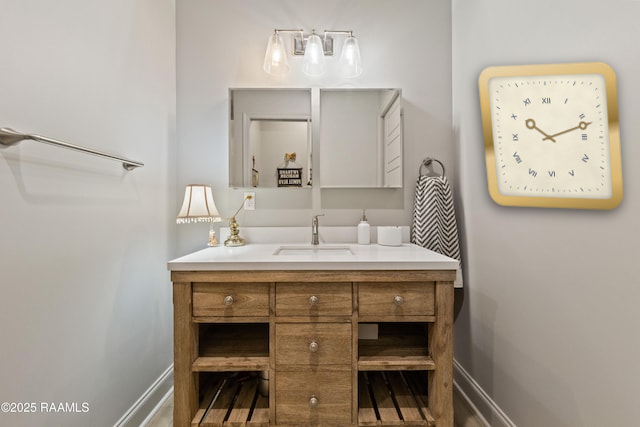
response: 10 h 12 min
